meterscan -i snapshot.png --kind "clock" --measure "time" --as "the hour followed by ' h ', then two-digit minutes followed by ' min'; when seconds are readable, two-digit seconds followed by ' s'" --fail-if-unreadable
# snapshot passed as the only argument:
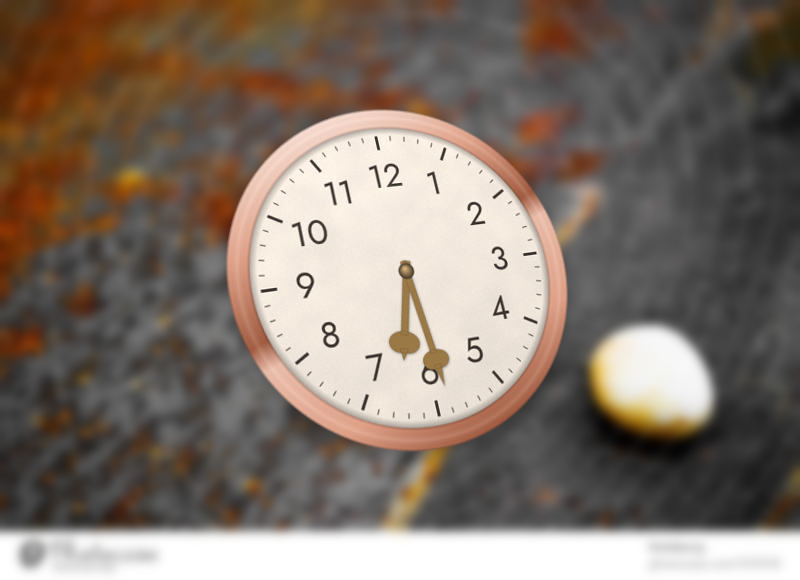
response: 6 h 29 min
